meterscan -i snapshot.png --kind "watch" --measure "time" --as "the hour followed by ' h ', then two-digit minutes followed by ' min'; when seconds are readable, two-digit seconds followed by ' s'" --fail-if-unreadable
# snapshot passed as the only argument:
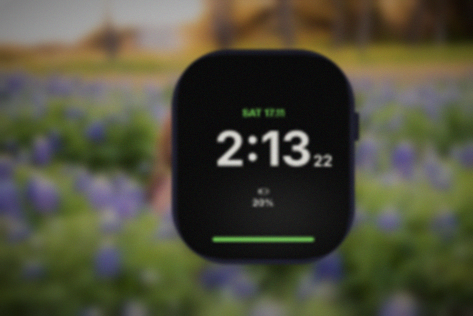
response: 2 h 13 min
